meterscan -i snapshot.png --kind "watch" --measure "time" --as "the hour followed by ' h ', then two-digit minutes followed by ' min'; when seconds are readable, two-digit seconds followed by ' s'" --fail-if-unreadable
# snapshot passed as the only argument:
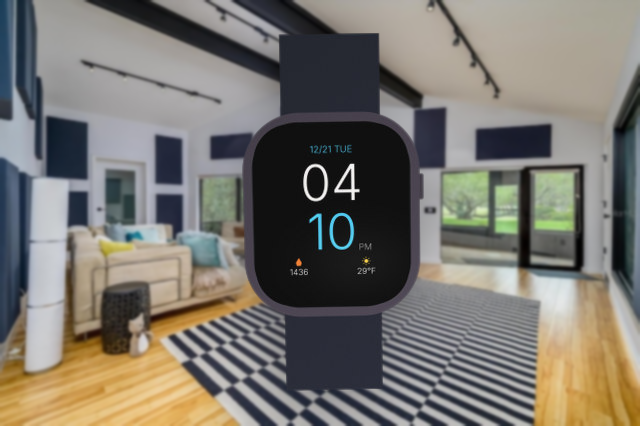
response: 4 h 10 min
